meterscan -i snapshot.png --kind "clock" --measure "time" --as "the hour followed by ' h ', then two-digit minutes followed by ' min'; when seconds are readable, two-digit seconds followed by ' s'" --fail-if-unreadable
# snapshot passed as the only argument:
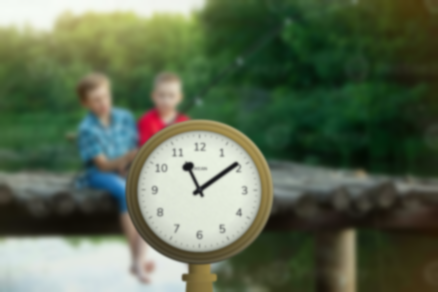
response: 11 h 09 min
